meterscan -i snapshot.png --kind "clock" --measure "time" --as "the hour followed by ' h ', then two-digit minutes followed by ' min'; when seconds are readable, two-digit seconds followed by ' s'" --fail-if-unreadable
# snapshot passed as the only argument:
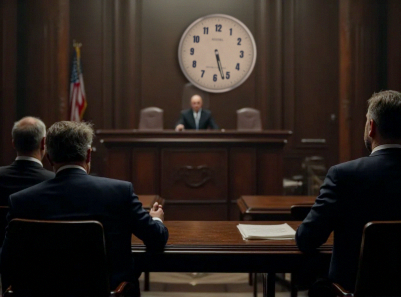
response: 5 h 27 min
